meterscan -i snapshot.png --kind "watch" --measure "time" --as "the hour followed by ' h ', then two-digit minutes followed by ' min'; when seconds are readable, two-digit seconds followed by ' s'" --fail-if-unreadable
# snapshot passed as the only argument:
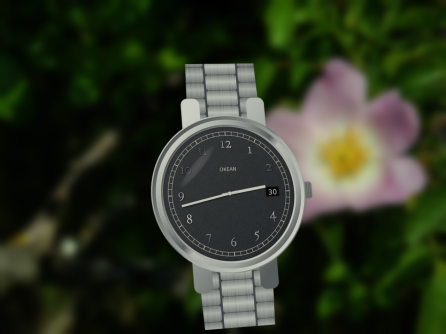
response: 2 h 43 min
